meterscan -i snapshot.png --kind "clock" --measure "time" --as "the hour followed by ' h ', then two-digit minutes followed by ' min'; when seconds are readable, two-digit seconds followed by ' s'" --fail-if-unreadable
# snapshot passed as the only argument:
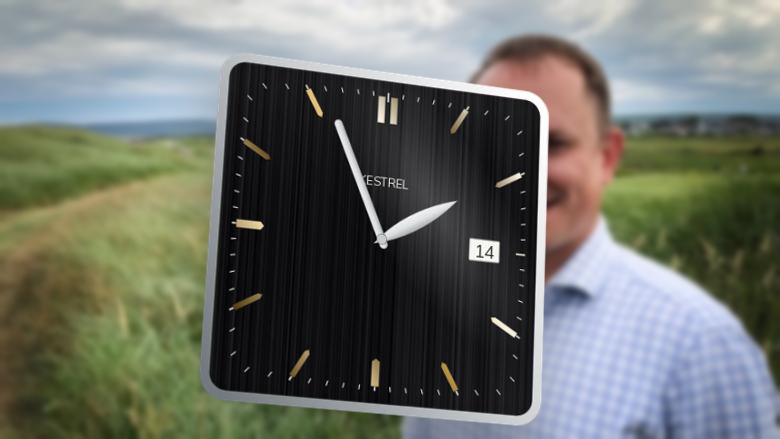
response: 1 h 56 min
